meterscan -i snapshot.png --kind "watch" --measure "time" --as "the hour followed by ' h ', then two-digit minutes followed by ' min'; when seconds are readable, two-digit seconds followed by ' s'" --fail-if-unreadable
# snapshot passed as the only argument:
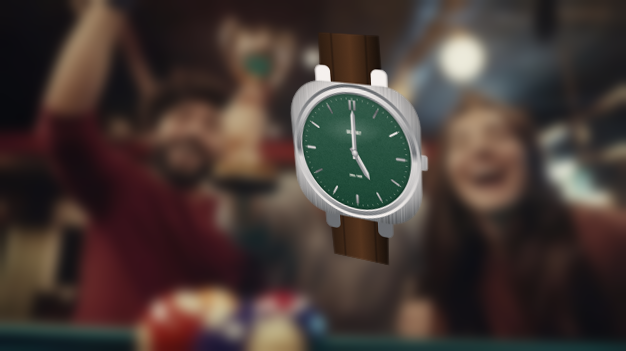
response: 5 h 00 min
